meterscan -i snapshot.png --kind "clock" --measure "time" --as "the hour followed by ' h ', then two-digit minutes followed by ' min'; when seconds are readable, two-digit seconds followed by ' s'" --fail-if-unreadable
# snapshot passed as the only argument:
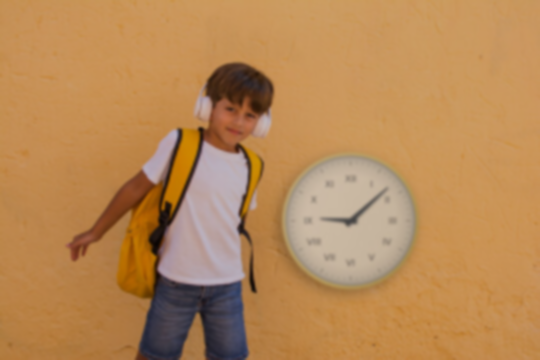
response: 9 h 08 min
